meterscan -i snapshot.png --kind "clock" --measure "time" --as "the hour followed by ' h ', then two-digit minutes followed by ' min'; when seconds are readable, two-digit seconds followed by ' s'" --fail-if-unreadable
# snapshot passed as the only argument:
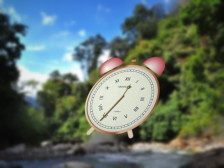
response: 12 h 35 min
